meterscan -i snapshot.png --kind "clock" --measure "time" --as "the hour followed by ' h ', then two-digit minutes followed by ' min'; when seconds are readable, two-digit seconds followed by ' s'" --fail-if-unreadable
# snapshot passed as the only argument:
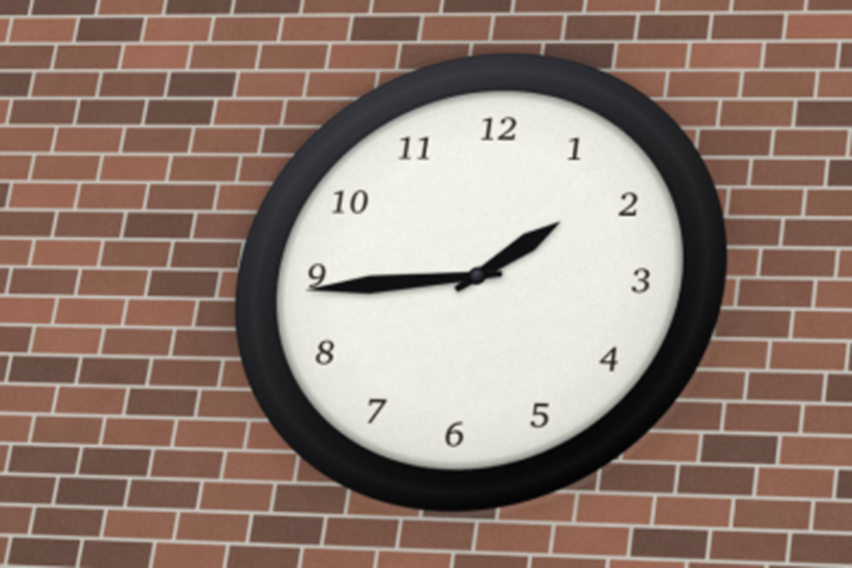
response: 1 h 44 min
